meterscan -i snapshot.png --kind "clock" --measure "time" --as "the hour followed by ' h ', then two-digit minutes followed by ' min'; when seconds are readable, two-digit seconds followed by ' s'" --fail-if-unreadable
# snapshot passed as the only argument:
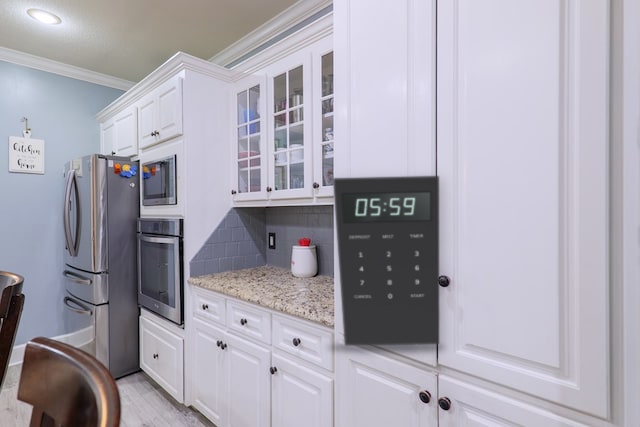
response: 5 h 59 min
